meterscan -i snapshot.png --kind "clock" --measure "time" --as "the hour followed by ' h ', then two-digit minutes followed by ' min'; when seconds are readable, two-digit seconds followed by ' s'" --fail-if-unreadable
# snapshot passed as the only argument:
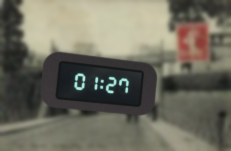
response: 1 h 27 min
